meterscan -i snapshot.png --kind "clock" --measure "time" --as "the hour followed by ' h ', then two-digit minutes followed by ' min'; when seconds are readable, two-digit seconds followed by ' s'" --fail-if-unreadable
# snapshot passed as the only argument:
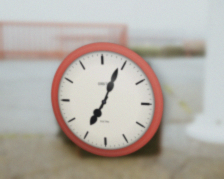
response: 7 h 04 min
